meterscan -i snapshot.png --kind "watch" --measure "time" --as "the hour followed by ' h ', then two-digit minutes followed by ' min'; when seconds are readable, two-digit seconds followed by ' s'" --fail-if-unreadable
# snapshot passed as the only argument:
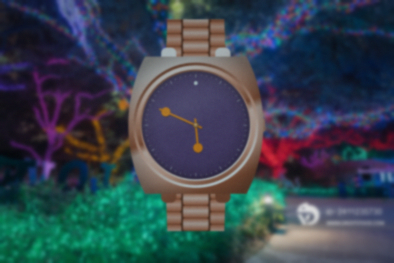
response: 5 h 49 min
